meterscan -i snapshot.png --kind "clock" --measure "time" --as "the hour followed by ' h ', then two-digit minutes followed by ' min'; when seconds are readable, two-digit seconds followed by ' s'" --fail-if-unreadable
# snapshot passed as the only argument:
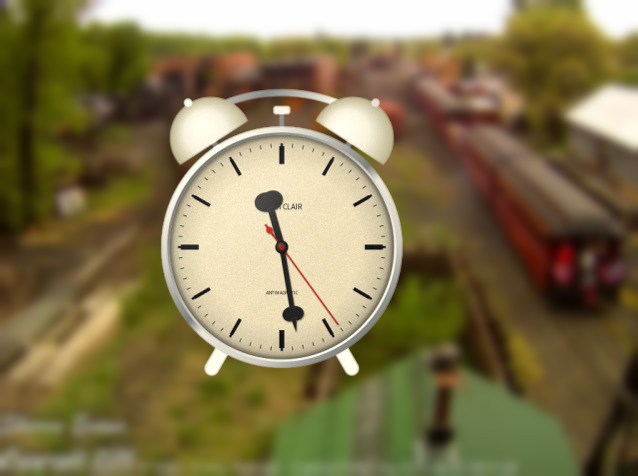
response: 11 h 28 min 24 s
